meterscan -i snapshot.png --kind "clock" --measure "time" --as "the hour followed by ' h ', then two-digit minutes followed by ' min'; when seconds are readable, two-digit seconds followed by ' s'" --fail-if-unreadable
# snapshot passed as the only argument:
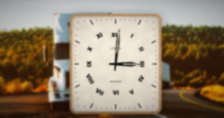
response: 3 h 01 min
